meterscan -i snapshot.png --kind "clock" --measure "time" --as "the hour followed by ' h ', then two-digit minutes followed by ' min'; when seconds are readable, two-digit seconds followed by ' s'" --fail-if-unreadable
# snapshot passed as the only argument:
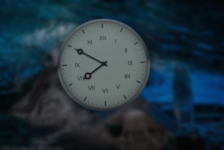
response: 7 h 50 min
